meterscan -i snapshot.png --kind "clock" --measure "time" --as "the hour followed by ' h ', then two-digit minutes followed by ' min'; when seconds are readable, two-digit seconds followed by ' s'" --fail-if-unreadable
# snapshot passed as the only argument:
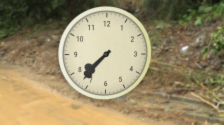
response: 7 h 37 min
